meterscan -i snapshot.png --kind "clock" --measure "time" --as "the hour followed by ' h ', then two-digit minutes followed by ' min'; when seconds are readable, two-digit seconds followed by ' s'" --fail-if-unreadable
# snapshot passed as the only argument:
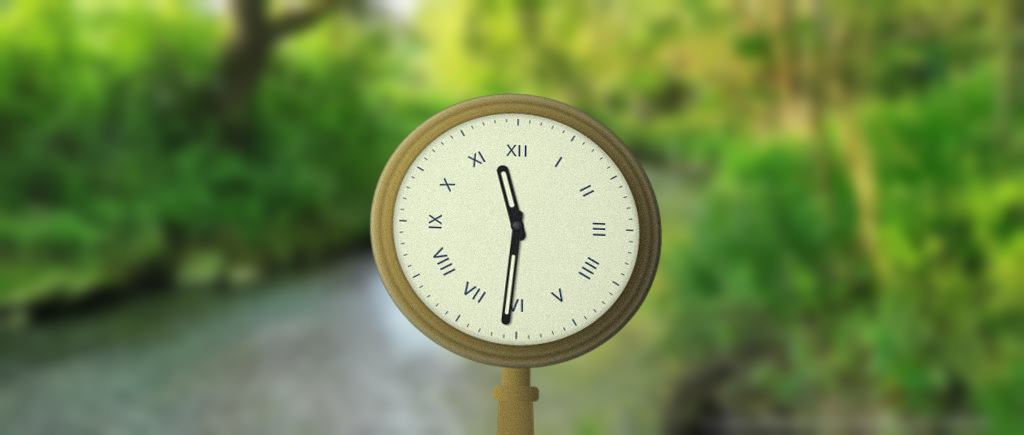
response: 11 h 31 min
